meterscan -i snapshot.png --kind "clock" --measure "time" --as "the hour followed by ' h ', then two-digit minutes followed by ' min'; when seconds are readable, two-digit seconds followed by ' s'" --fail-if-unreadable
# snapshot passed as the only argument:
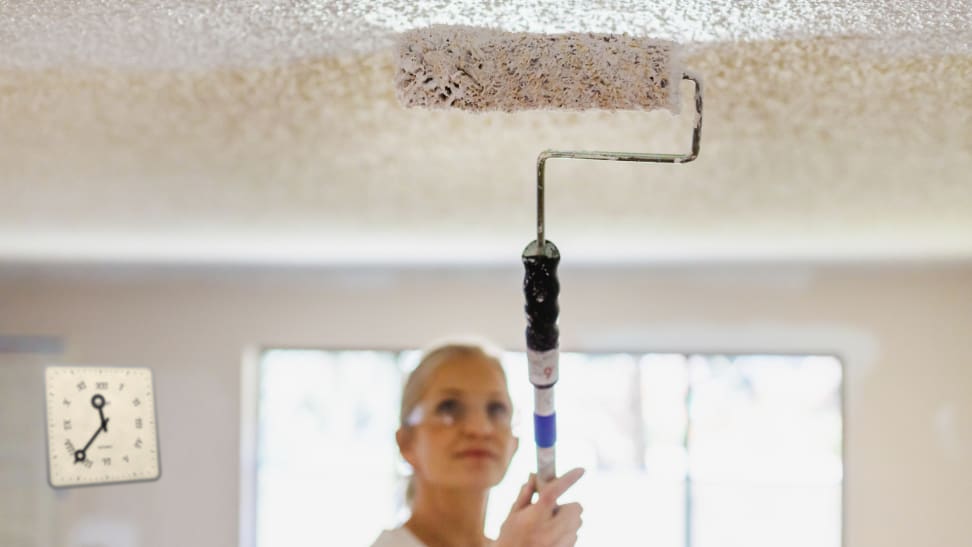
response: 11 h 37 min
